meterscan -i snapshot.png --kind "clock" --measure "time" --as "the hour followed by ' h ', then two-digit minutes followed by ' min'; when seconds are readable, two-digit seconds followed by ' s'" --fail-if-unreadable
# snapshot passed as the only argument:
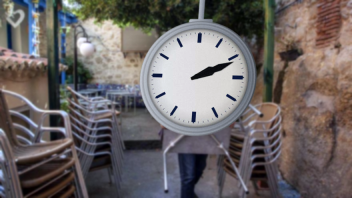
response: 2 h 11 min
